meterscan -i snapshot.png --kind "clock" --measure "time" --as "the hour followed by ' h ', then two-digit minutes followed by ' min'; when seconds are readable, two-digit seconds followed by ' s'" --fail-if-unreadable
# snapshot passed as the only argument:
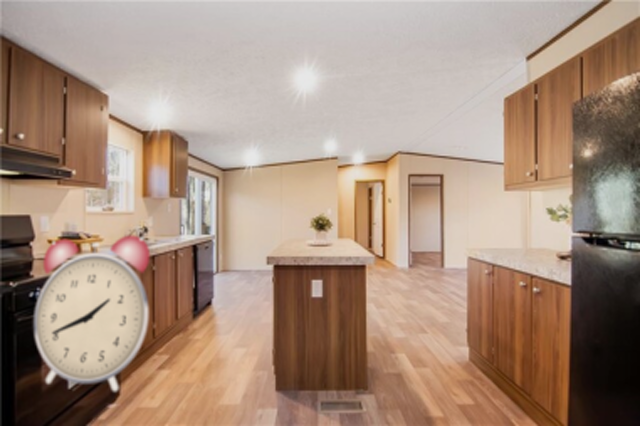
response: 1 h 41 min
